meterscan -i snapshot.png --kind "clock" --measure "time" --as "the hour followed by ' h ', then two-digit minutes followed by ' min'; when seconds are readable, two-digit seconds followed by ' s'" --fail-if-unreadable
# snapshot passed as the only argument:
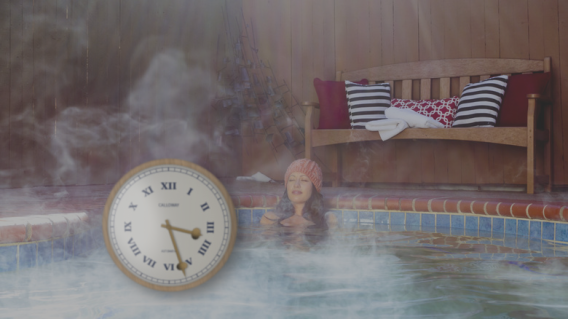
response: 3 h 27 min
